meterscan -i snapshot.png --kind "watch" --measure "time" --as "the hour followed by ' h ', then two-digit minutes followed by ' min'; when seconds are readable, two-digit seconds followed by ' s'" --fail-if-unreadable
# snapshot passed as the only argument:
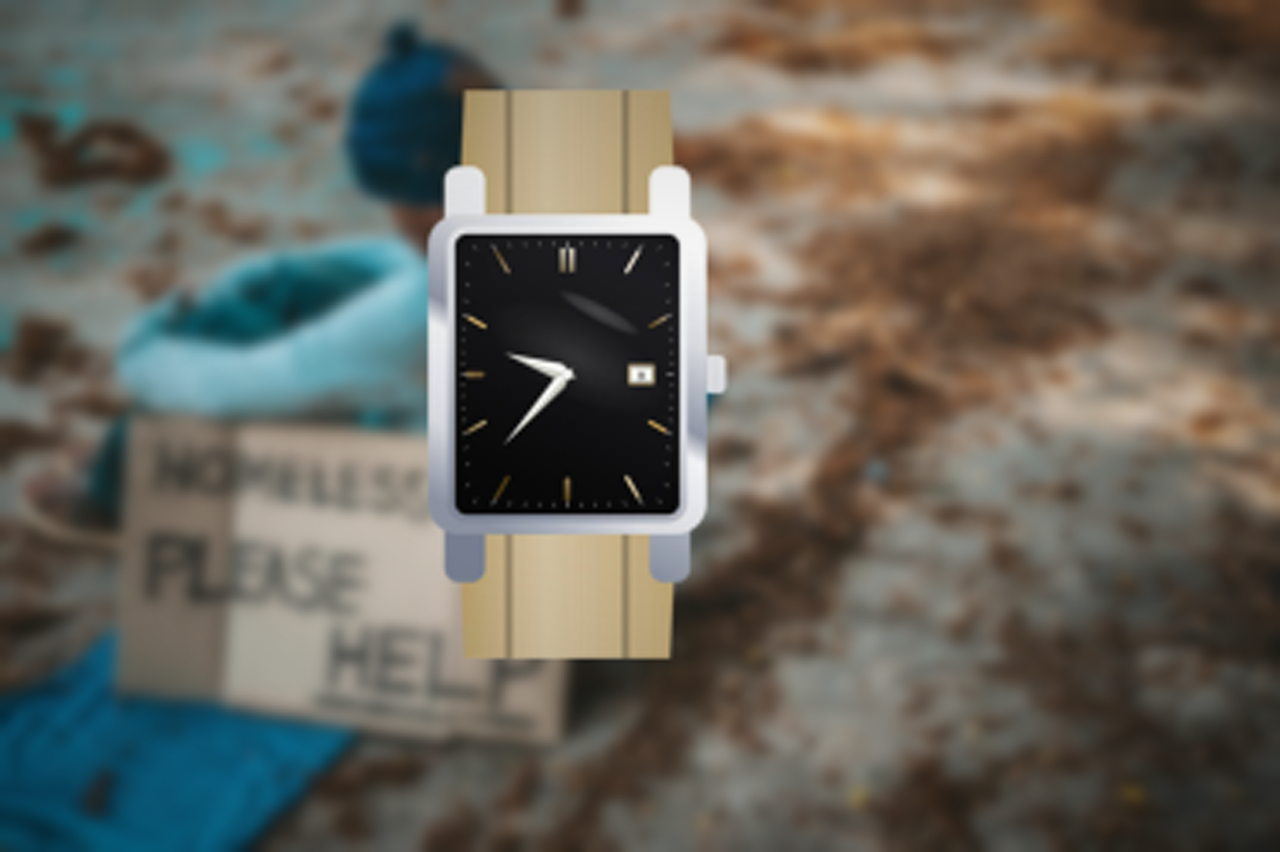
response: 9 h 37 min
